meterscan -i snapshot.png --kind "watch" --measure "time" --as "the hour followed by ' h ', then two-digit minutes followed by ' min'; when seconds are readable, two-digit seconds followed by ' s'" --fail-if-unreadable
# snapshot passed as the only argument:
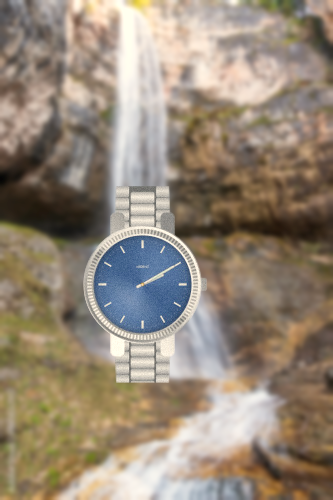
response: 2 h 10 min
